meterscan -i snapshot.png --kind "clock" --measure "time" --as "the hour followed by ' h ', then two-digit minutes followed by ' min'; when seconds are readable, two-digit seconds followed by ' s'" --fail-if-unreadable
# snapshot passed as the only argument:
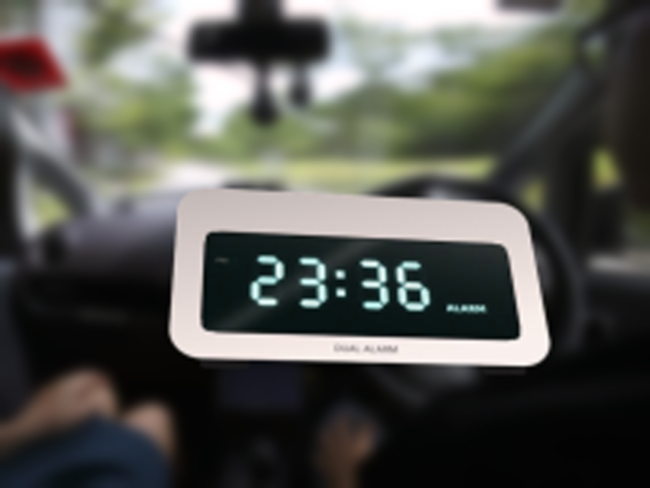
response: 23 h 36 min
